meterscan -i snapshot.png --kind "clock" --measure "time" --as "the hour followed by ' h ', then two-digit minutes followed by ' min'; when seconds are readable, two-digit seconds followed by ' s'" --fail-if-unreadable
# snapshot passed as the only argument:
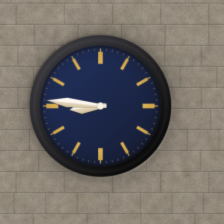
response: 8 h 46 min
